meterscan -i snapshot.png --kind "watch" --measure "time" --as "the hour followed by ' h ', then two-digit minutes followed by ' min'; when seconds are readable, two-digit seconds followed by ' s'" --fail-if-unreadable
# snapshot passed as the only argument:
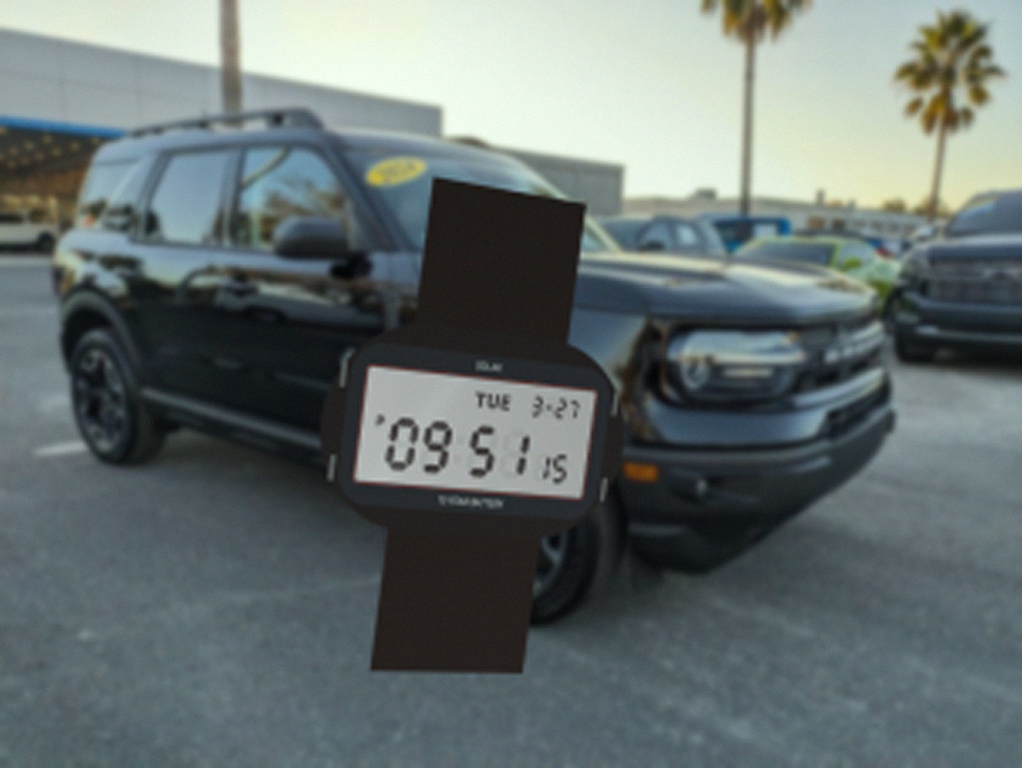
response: 9 h 51 min 15 s
